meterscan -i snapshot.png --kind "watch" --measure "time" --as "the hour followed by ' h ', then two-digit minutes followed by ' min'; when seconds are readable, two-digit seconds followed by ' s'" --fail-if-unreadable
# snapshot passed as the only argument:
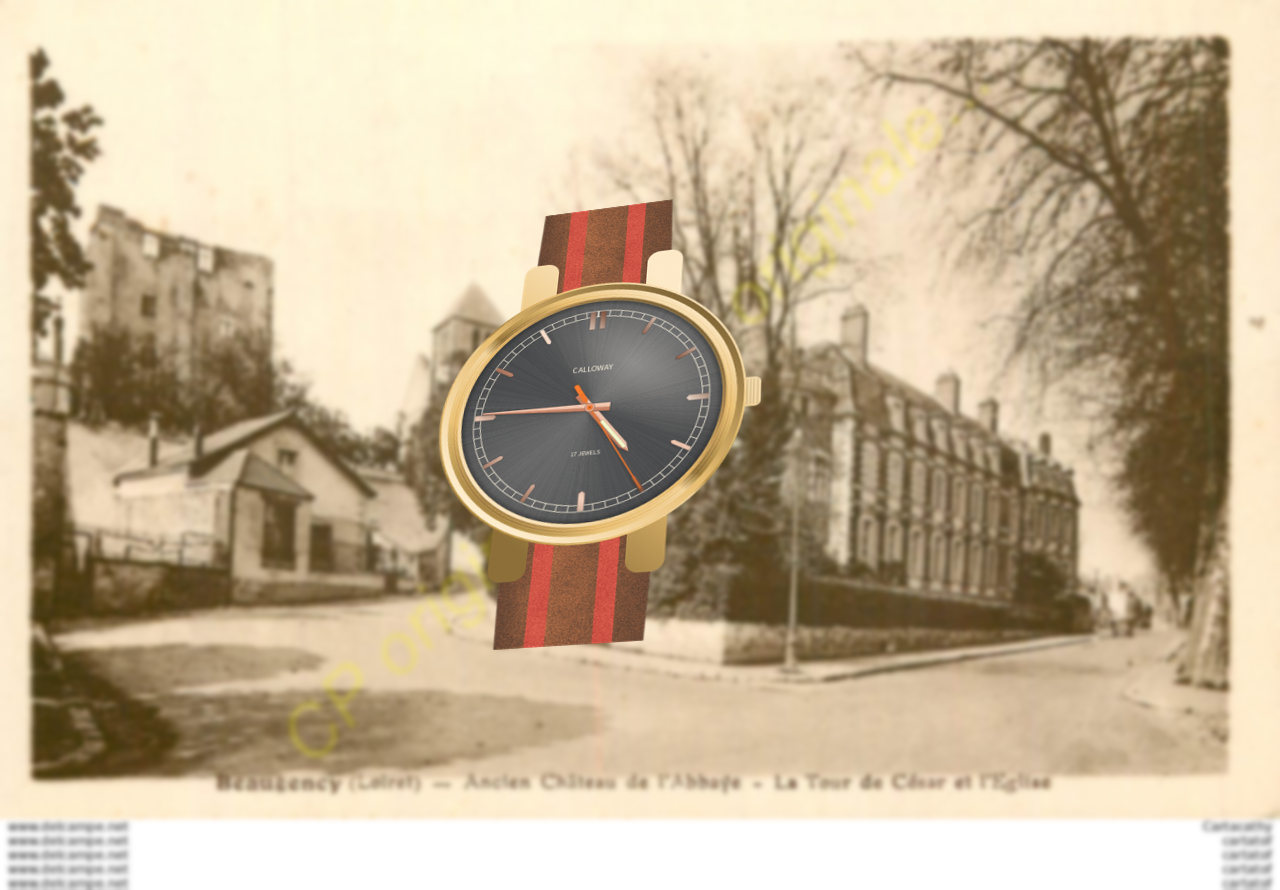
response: 4 h 45 min 25 s
